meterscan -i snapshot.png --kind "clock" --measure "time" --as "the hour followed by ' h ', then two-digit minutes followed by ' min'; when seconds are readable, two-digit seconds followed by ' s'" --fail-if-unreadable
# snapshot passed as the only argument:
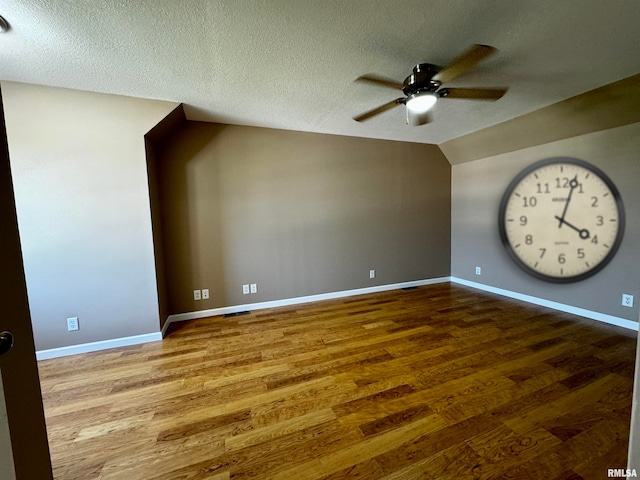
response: 4 h 03 min
